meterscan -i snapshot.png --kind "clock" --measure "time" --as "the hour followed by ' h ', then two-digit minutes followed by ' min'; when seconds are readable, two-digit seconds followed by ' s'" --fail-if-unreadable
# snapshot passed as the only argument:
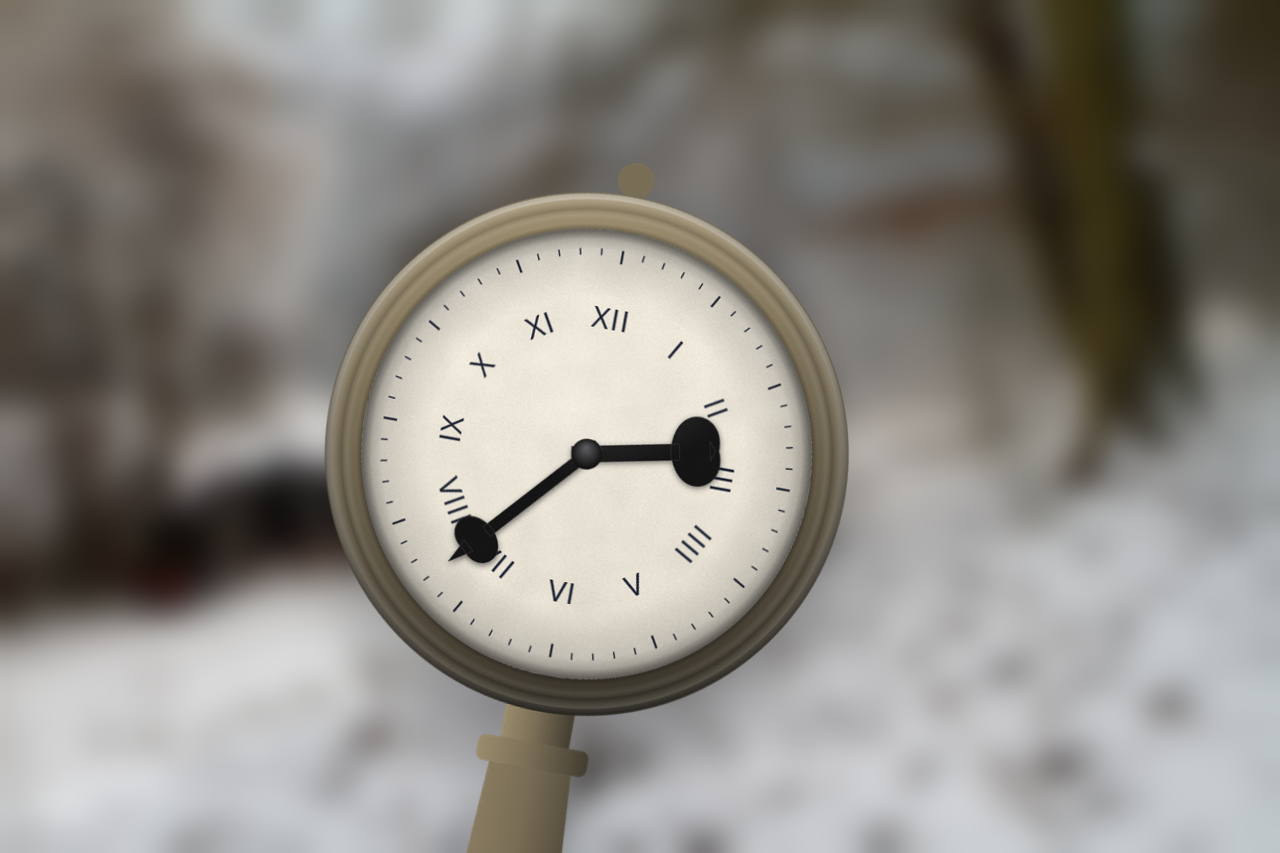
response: 2 h 37 min
